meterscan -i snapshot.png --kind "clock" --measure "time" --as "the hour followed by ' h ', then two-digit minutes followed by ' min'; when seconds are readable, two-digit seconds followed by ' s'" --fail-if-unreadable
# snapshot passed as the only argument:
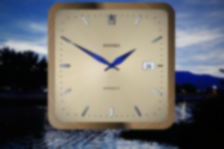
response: 1 h 50 min
